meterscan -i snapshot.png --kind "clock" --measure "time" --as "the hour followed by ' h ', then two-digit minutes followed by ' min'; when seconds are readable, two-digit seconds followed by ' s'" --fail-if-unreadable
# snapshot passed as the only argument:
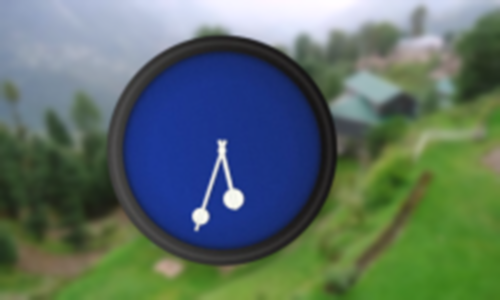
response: 5 h 33 min
